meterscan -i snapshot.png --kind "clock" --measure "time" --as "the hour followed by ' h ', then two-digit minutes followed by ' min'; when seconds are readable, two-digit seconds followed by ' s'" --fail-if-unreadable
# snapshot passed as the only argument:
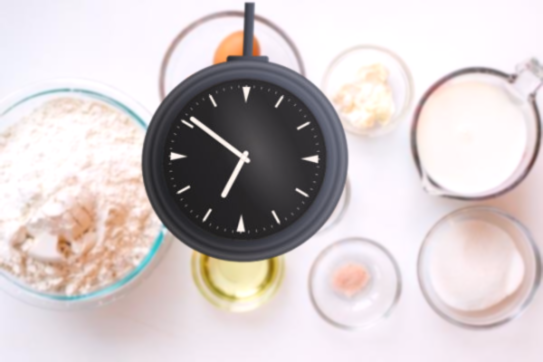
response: 6 h 51 min
